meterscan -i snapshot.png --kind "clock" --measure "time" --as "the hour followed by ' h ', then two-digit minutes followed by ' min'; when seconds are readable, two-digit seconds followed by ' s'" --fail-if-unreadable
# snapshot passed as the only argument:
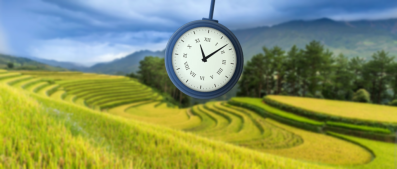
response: 11 h 08 min
